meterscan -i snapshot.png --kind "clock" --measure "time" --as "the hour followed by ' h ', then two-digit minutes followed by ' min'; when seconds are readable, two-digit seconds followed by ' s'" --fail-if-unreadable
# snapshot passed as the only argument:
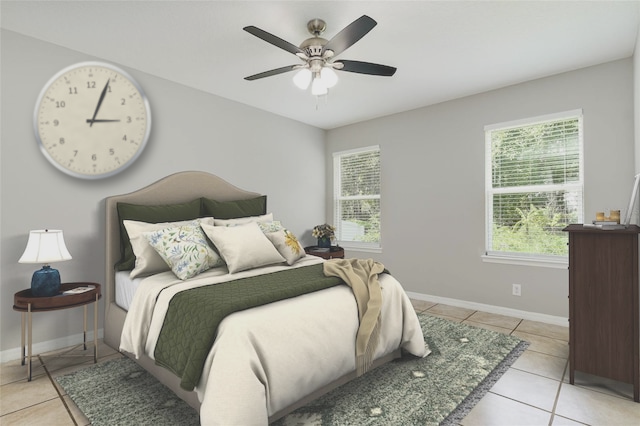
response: 3 h 04 min
